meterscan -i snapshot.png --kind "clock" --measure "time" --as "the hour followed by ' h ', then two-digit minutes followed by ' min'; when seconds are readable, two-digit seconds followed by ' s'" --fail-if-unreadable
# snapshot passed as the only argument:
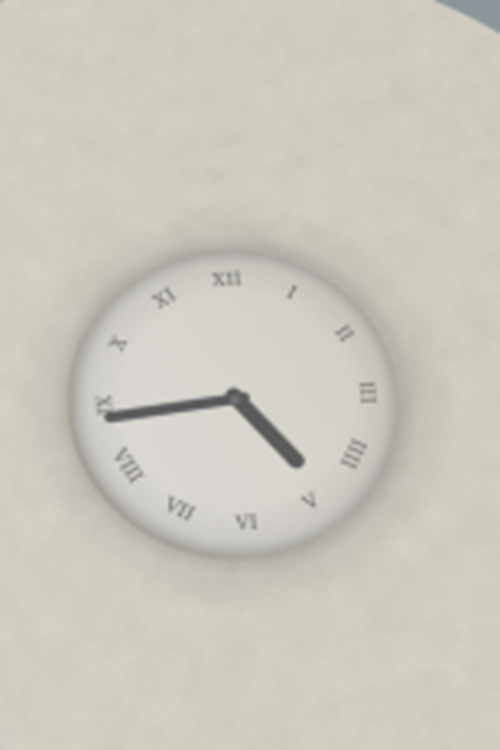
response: 4 h 44 min
